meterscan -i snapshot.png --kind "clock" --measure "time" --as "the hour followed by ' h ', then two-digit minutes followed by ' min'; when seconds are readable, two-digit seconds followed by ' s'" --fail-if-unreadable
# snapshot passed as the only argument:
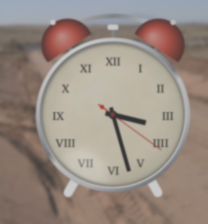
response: 3 h 27 min 21 s
